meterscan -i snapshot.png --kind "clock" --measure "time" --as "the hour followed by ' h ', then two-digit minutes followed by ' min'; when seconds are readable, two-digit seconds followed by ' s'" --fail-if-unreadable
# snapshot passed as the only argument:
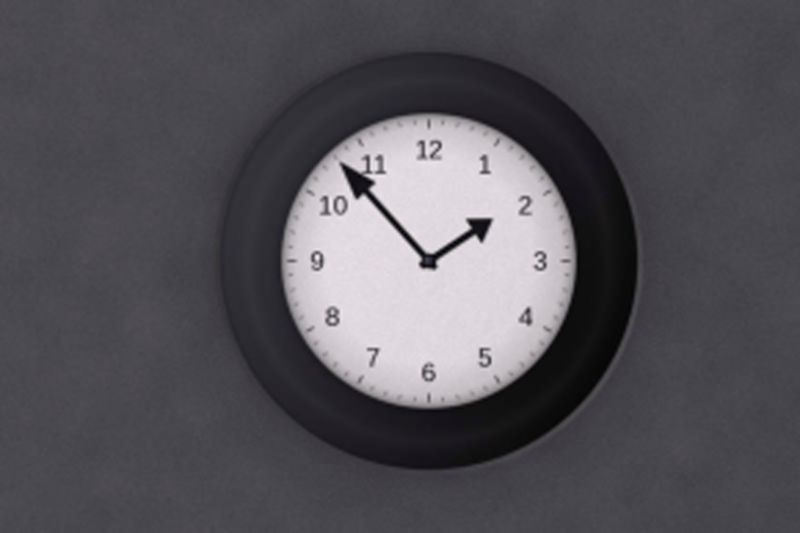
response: 1 h 53 min
